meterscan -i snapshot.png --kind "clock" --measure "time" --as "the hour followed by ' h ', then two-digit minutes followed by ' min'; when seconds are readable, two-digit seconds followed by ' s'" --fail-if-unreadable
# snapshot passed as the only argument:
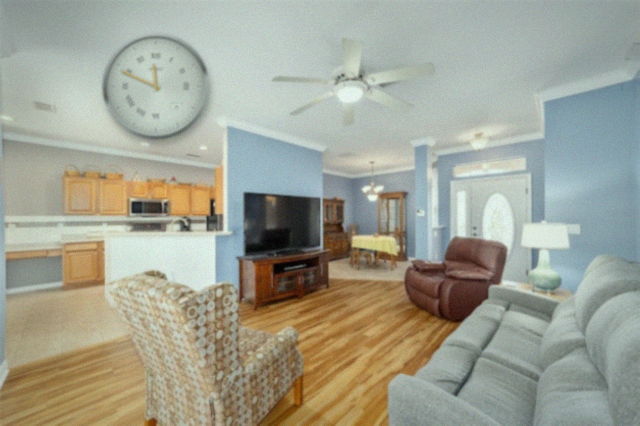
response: 11 h 49 min
